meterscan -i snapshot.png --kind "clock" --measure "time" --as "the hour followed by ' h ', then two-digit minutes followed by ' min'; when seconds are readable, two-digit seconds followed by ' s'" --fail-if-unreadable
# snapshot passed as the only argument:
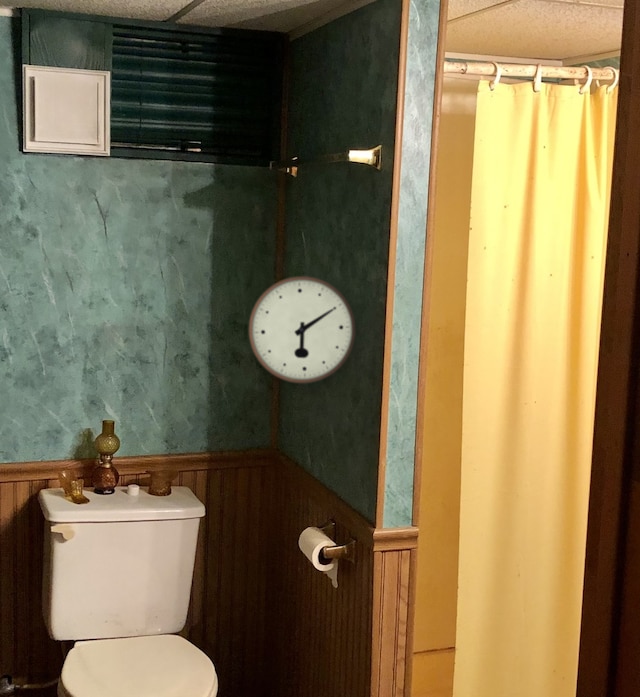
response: 6 h 10 min
